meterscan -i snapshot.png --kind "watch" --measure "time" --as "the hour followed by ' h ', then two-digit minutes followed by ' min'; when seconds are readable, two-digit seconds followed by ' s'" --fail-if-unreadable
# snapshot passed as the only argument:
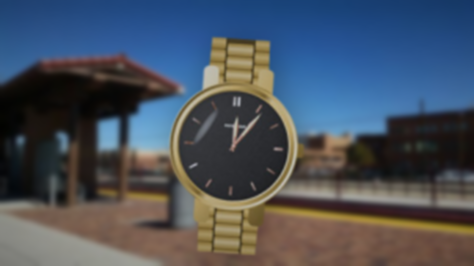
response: 12 h 06 min
